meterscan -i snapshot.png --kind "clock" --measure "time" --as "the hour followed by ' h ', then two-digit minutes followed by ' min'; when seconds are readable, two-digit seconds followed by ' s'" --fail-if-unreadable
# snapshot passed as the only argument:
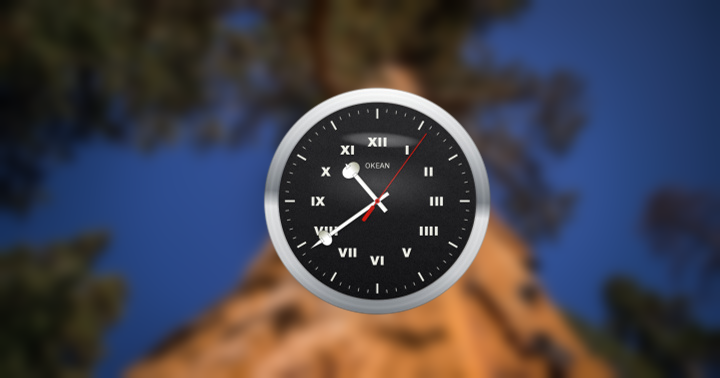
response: 10 h 39 min 06 s
